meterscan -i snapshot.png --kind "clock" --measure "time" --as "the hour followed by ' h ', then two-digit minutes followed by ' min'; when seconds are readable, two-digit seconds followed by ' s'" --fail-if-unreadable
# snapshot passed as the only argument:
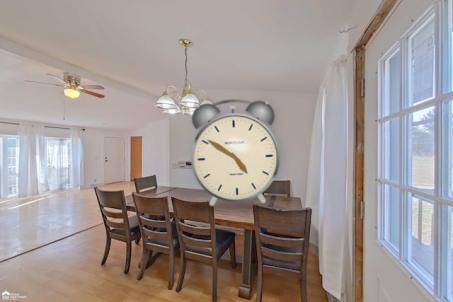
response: 4 h 51 min
